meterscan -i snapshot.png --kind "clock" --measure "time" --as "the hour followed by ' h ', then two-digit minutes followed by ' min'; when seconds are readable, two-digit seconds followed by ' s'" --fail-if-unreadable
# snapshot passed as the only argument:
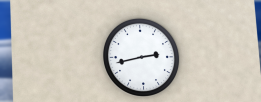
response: 2 h 43 min
